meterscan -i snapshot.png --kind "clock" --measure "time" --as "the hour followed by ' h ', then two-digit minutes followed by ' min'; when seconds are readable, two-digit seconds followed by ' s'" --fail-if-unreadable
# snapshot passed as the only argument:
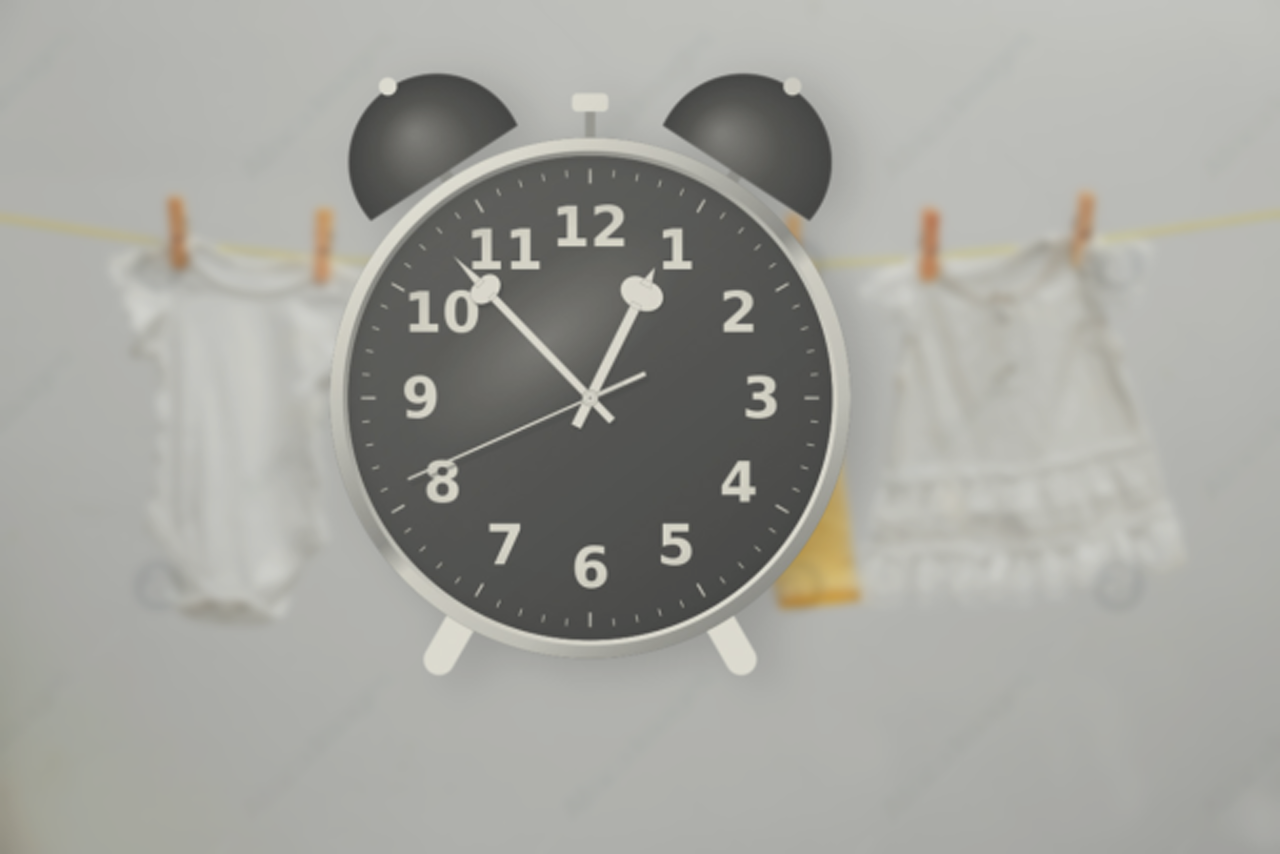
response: 12 h 52 min 41 s
